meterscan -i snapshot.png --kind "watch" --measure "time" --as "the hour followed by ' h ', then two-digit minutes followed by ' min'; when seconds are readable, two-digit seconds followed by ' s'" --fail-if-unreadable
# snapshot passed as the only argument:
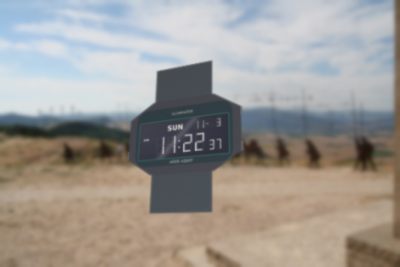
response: 11 h 22 min
